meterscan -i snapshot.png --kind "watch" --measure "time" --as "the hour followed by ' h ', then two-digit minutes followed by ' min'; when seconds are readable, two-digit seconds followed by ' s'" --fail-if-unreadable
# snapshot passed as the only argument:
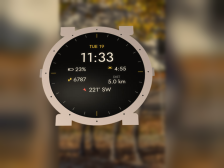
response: 11 h 33 min
